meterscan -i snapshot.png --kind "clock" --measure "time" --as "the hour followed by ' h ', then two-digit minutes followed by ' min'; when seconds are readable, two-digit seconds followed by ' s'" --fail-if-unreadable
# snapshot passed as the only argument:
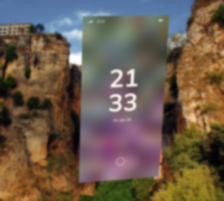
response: 21 h 33 min
